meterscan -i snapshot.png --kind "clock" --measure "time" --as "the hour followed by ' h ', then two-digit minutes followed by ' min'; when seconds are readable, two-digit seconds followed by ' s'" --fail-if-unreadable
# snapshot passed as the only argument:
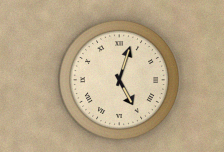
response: 5 h 03 min
